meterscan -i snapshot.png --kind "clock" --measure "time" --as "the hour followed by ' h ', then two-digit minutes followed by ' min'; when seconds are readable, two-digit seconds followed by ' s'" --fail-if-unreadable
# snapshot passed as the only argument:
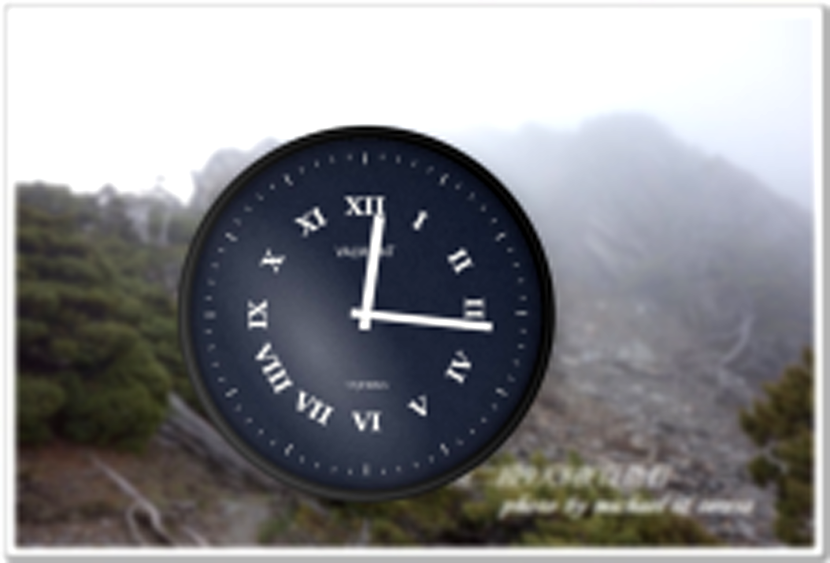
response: 12 h 16 min
